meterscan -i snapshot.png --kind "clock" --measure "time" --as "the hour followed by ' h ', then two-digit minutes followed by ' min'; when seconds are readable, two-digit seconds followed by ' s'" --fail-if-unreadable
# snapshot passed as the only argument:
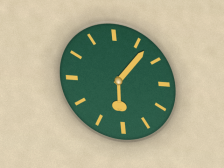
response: 6 h 07 min
